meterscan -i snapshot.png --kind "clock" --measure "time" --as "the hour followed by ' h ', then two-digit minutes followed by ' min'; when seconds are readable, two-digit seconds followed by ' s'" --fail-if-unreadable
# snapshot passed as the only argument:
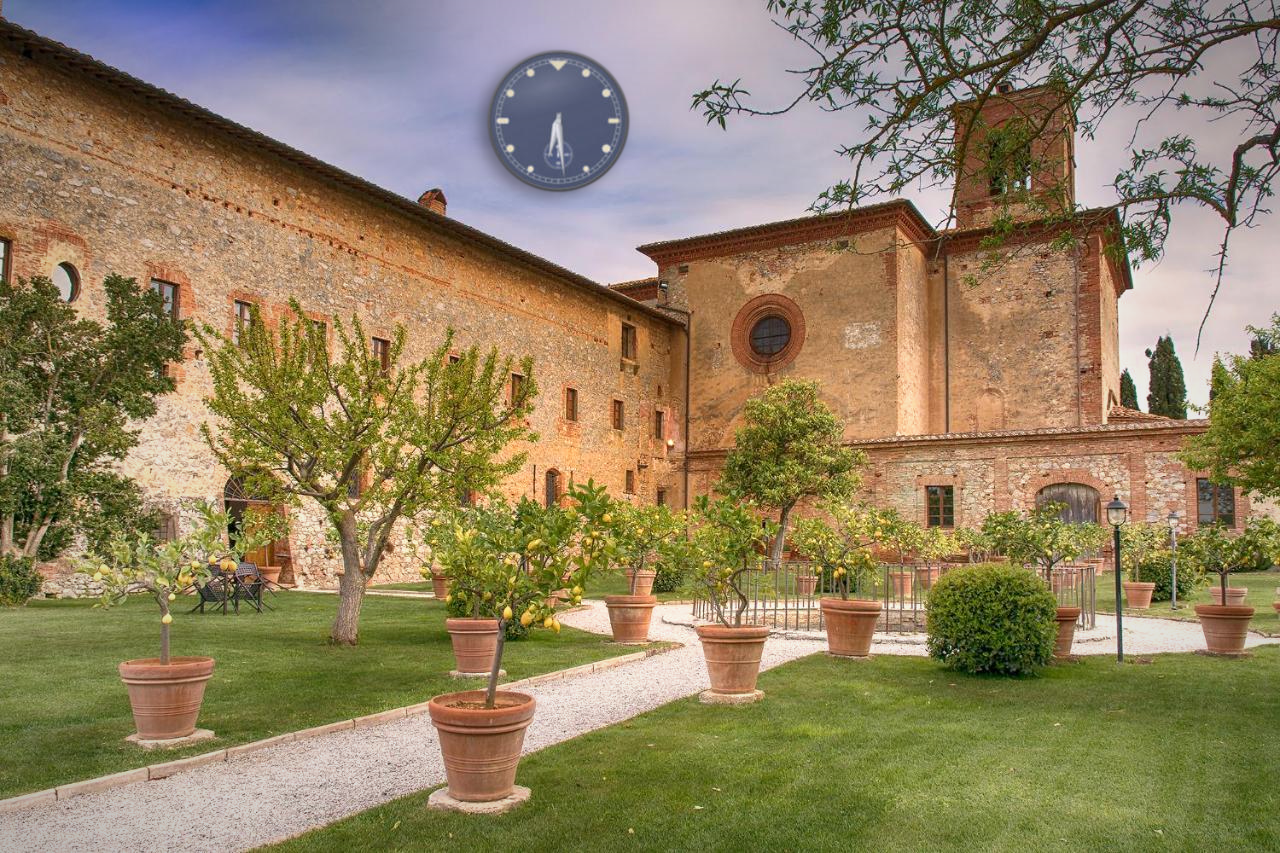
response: 6 h 29 min
